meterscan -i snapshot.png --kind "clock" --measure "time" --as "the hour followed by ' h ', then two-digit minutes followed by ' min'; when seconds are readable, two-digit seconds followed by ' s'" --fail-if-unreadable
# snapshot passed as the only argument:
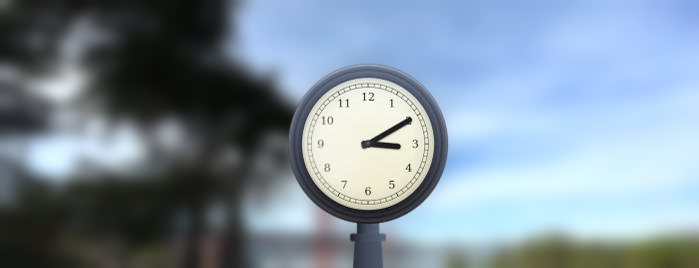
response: 3 h 10 min
